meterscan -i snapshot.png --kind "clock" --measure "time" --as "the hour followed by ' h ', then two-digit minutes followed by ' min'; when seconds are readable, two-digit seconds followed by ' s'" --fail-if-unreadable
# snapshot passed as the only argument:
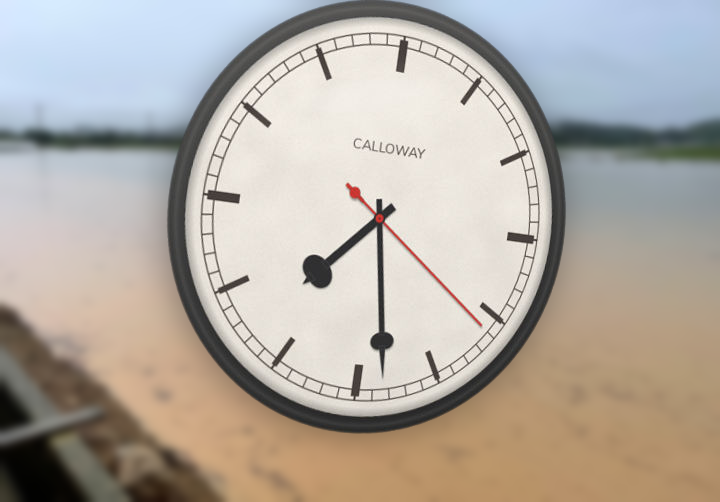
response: 7 h 28 min 21 s
